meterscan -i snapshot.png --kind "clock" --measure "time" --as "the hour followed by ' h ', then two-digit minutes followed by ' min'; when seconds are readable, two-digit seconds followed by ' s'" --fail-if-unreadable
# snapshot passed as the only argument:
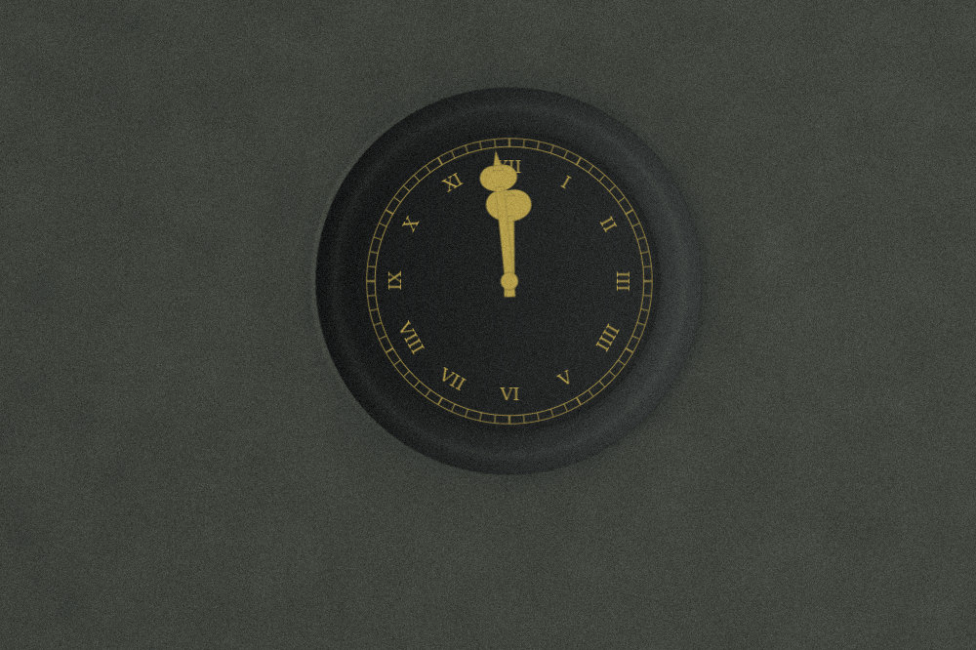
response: 11 h 59 min
